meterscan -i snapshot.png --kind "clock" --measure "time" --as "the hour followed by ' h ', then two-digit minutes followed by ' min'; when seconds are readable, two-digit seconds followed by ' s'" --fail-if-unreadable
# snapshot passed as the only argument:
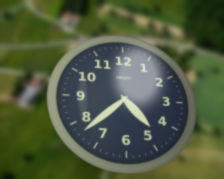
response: 4 h 38 min
